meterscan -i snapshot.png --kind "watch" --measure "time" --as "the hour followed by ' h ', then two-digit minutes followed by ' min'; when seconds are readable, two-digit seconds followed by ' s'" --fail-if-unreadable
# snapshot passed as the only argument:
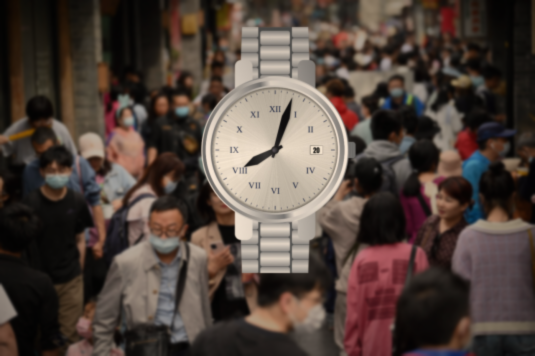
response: 8 h 03 min
